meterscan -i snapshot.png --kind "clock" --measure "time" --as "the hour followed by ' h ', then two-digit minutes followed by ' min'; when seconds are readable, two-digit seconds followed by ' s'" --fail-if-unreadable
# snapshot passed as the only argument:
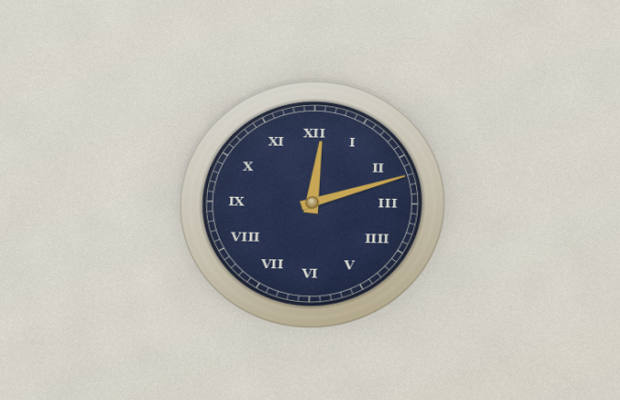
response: 12 h 12 min
